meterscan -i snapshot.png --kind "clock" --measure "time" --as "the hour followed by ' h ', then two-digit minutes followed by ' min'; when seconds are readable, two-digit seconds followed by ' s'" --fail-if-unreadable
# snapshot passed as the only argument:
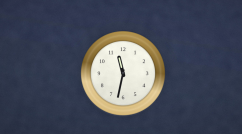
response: 11 h 32 min
